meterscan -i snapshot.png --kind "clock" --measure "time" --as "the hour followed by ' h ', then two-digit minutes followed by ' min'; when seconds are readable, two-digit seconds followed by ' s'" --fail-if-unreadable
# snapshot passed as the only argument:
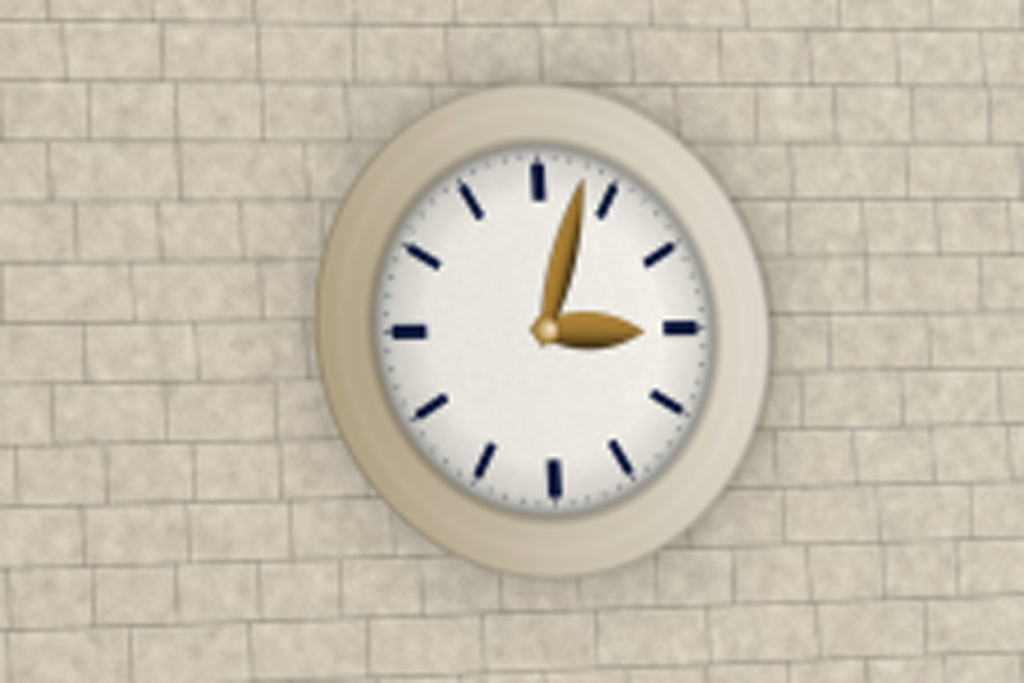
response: 3 h 03 min
